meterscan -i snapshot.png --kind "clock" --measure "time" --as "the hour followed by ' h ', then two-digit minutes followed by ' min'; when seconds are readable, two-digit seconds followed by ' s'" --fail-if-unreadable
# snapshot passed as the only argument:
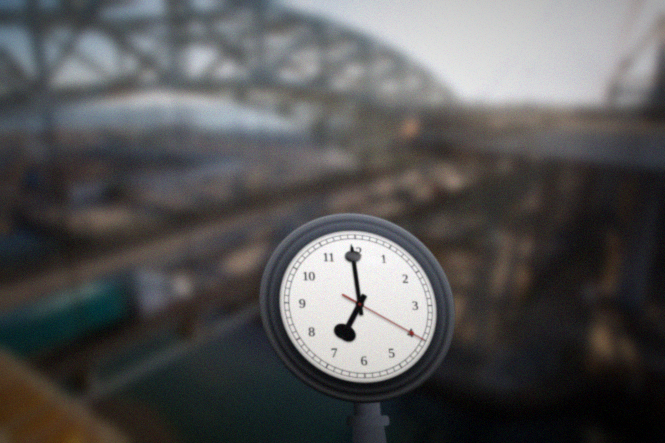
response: 6 h 59 min 20 s
